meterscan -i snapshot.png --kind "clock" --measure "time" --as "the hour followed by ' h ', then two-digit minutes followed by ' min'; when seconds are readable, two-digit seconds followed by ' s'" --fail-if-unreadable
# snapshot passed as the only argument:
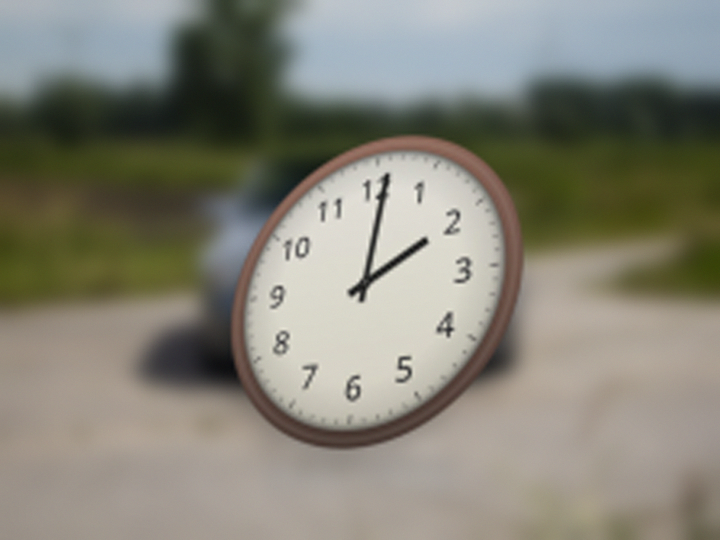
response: 2 h 01 min
